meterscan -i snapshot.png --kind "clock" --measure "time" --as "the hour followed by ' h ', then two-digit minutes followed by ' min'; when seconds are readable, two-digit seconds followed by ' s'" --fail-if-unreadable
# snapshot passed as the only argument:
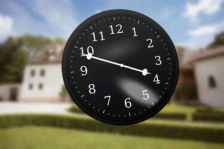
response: 3 h 49 min
